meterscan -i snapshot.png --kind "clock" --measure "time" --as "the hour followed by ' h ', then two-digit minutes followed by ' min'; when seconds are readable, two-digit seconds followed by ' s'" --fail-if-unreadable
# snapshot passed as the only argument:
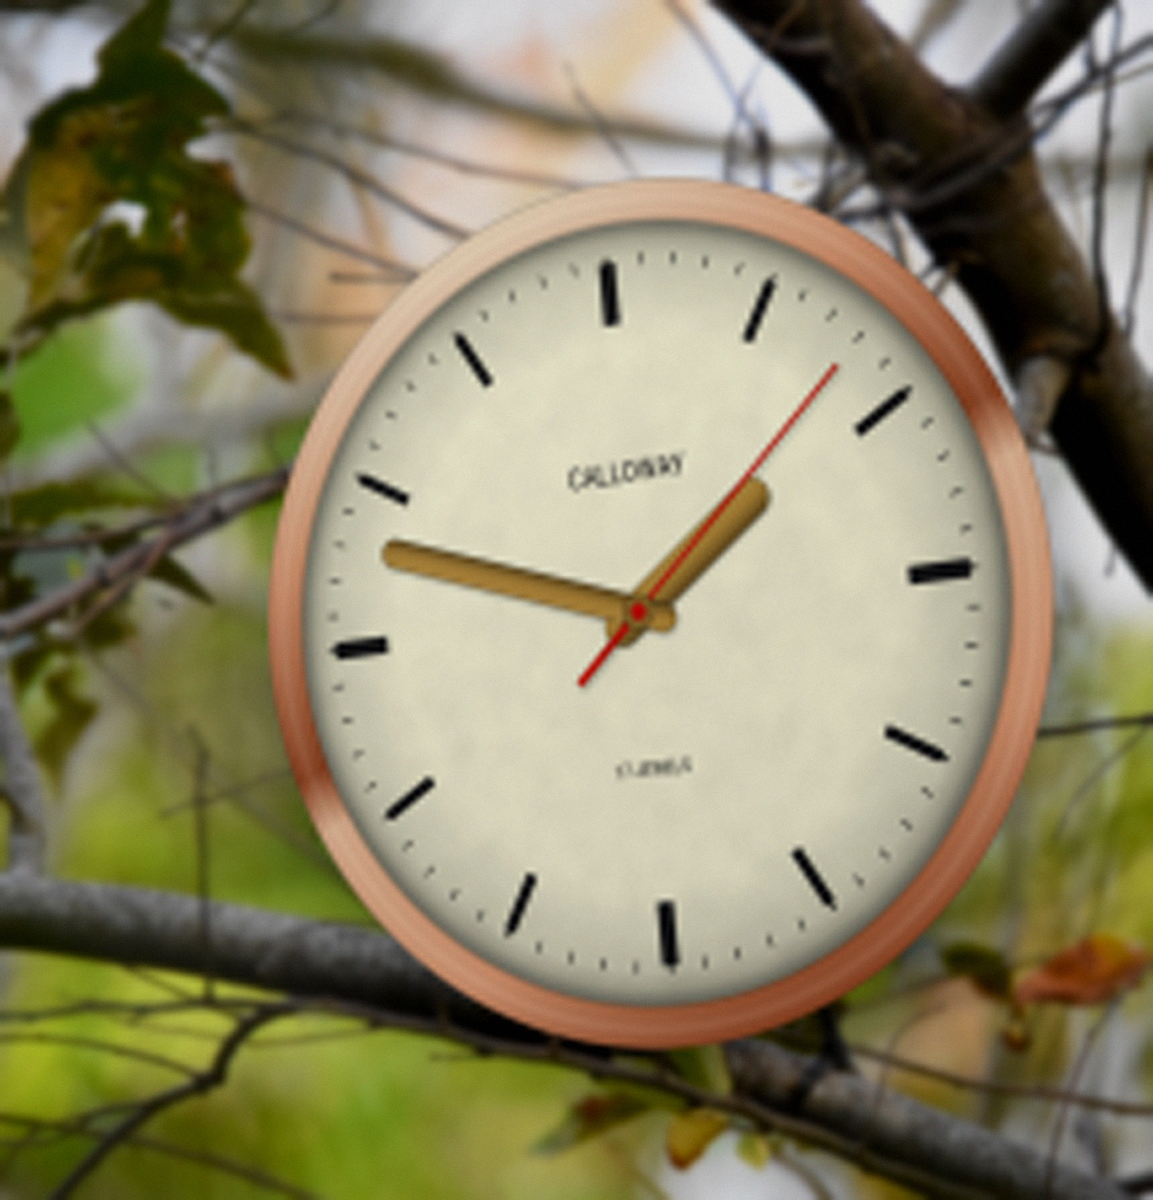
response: 1 h 48 min 08 s
